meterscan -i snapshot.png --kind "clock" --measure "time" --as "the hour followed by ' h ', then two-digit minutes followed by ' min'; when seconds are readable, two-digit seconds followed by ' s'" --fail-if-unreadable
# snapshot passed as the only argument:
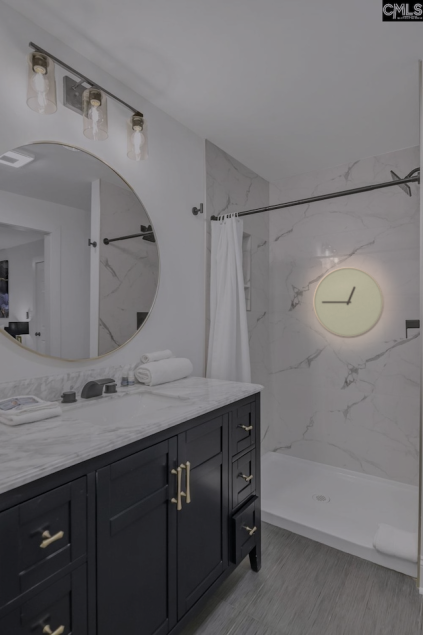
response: 12 h 45 min
